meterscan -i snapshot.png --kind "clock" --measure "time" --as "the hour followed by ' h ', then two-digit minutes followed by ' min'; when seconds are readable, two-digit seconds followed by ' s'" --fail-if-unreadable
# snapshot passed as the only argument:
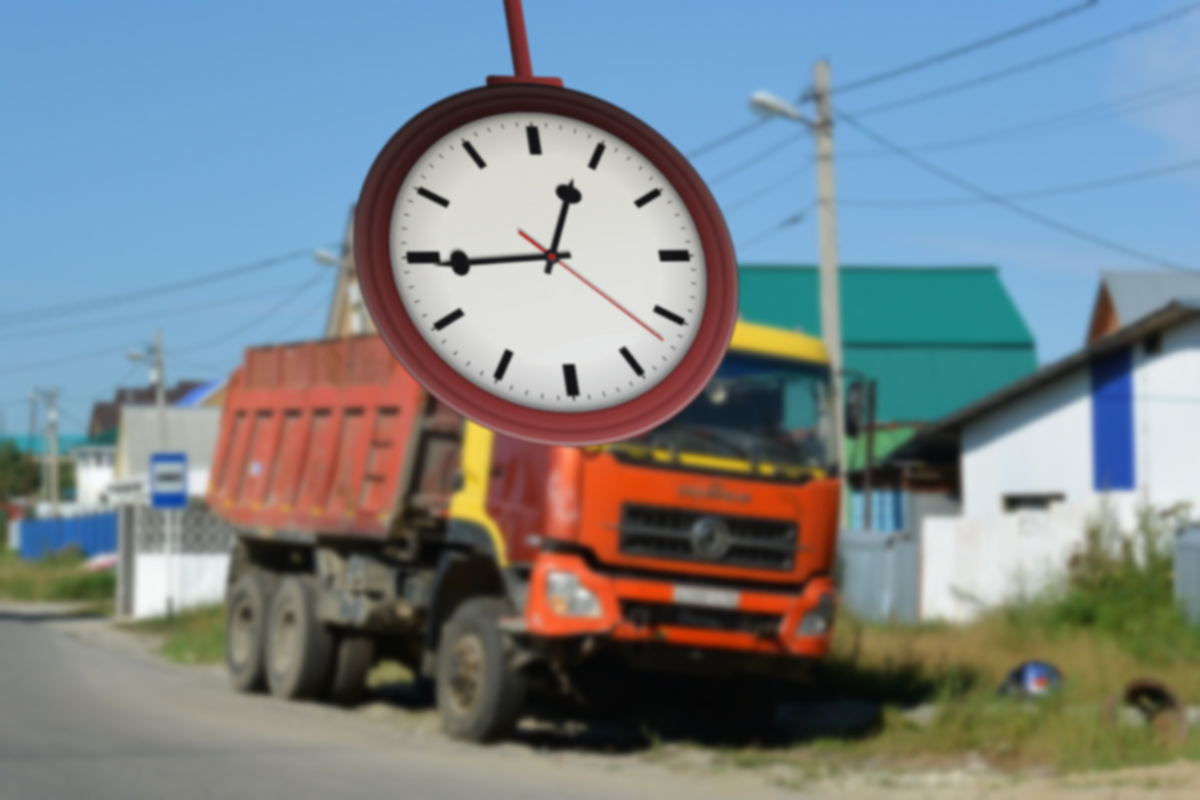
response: 12 h 44 min 22 s
